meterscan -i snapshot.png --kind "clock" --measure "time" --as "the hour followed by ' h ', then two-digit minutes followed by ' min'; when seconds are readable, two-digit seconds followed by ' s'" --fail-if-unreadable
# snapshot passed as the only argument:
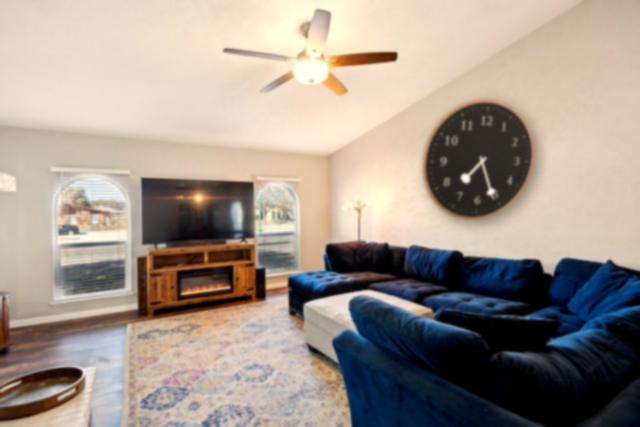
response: 7 h 26 min
